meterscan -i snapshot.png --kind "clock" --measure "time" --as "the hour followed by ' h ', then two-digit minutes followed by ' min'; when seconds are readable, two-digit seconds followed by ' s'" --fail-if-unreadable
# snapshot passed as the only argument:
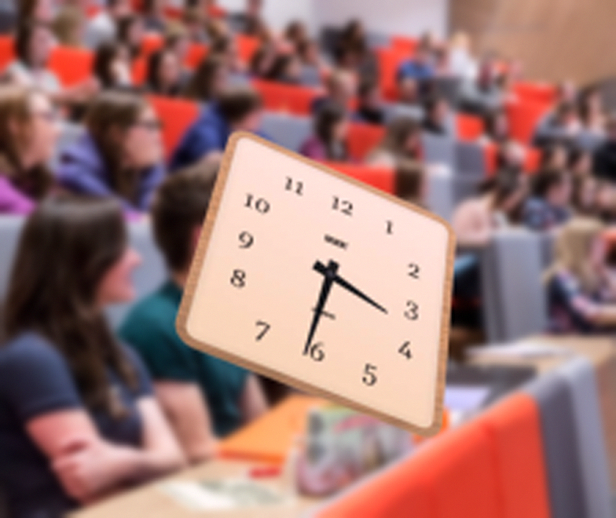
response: 3 h 31 min
